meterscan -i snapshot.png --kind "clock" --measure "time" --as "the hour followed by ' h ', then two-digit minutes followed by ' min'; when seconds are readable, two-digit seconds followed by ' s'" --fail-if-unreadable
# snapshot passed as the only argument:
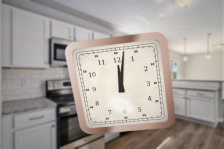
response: 12 h 02 min
